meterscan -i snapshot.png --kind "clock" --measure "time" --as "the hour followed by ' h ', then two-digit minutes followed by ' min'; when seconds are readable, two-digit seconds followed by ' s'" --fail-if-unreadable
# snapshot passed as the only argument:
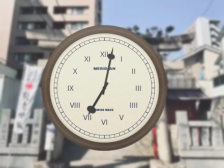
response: 7 h 02 min
